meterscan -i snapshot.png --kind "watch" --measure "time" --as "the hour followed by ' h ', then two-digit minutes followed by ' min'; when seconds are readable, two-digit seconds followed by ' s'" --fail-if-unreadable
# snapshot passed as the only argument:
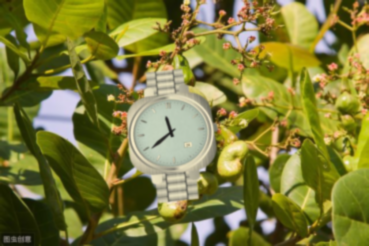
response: 11 h 39 min
